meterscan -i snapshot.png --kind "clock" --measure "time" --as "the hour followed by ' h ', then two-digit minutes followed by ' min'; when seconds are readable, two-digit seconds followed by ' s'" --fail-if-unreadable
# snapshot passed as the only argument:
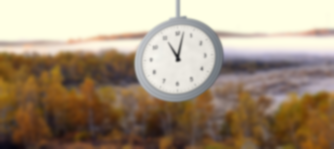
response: 11 h 02 min
